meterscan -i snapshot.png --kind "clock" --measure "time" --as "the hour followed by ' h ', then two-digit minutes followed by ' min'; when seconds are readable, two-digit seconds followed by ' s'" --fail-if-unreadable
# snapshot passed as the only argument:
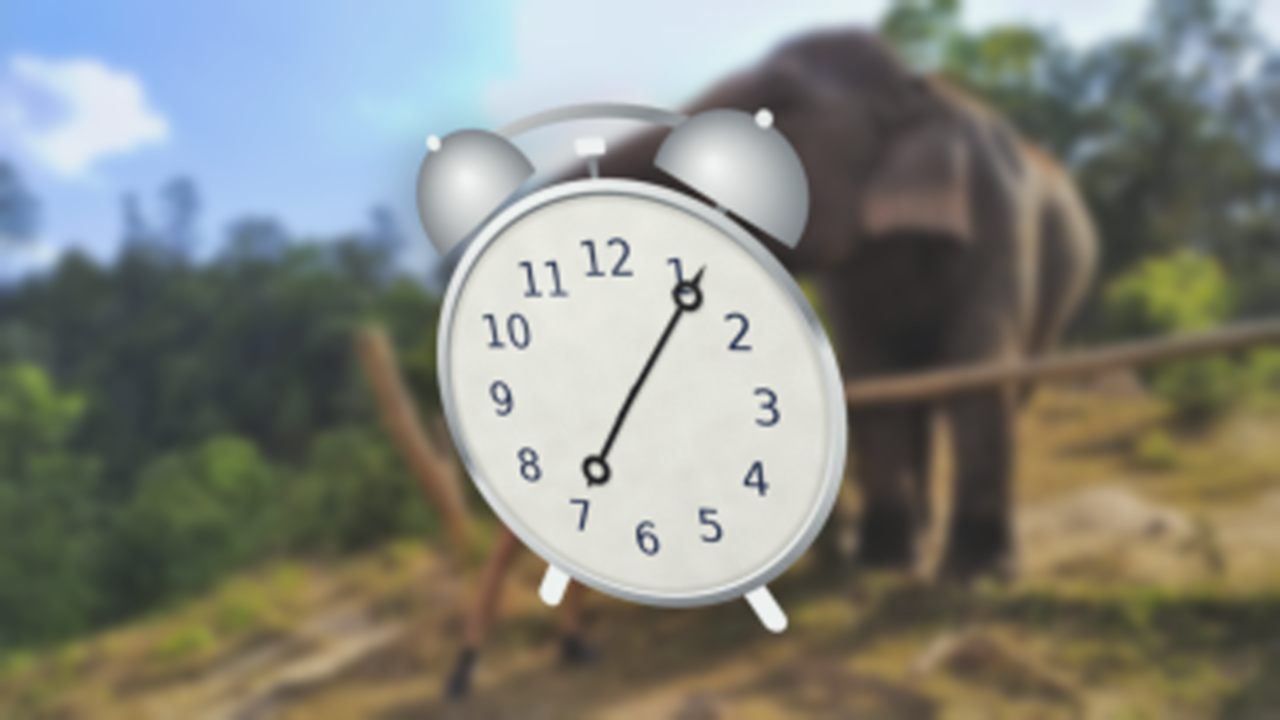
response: 7 h 06 min
